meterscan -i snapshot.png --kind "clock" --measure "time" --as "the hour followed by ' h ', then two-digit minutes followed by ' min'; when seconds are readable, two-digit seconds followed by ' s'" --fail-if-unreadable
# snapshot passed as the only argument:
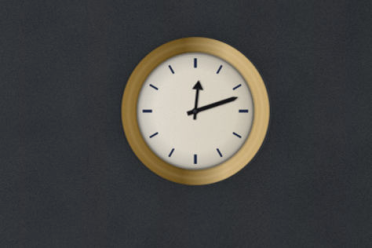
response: 12 h 12 min
